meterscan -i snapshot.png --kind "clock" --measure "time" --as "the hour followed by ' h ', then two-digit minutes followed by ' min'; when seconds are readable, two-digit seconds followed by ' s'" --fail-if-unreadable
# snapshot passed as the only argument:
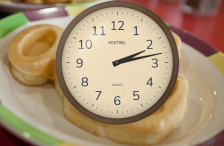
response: 2 h 13 min
